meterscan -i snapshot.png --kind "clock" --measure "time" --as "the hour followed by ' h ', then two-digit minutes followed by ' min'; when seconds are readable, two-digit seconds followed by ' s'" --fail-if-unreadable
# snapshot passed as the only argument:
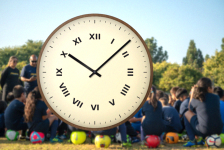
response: 10 h 08 min
